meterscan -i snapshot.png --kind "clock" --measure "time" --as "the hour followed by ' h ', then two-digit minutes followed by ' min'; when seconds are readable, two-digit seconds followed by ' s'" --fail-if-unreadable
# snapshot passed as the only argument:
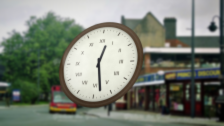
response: 12 h 28 min
